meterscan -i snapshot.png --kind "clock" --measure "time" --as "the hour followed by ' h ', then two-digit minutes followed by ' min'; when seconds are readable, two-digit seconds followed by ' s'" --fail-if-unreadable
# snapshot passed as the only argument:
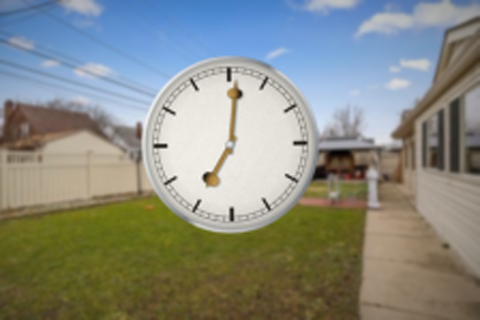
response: 7 h 01 min
